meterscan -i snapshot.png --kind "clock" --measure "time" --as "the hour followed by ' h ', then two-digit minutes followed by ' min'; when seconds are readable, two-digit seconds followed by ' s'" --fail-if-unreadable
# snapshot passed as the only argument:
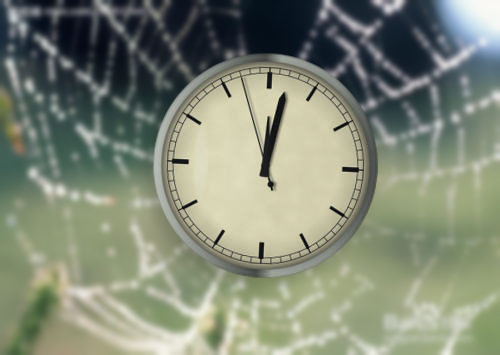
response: 12 h 01 min 57 s
